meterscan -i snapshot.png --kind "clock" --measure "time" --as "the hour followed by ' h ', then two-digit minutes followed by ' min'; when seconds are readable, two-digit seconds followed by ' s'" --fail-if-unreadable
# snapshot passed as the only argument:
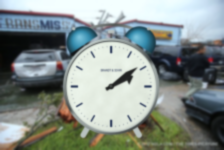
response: 2 h 09 min
